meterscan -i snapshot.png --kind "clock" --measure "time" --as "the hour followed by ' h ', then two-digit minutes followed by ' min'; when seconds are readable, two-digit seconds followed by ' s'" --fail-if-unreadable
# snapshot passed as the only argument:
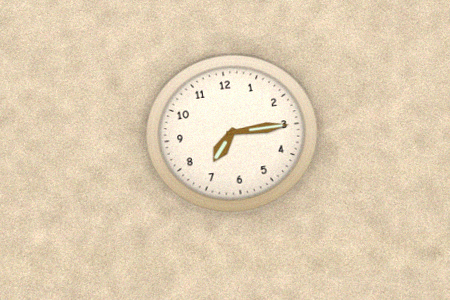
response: 7 h 15 min
